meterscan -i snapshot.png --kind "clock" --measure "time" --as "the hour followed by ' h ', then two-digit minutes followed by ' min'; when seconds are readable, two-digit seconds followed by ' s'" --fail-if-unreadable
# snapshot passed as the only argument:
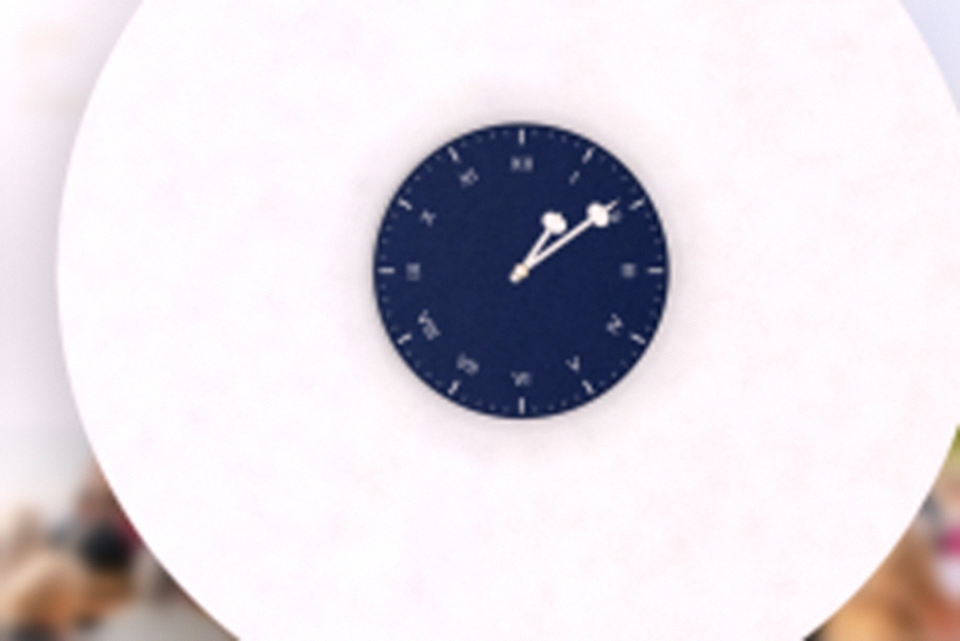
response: 1 h 09 min
